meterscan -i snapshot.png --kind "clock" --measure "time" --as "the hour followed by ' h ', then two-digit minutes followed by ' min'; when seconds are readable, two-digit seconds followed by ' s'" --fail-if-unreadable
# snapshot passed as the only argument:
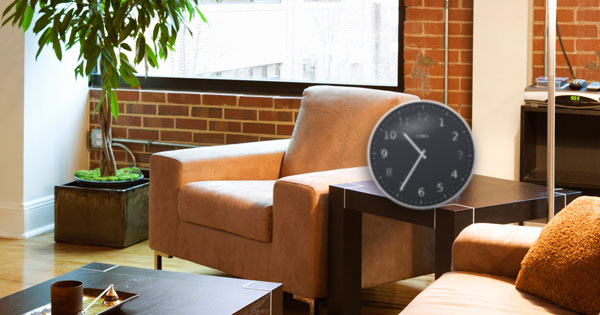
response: 10 h 35 min
